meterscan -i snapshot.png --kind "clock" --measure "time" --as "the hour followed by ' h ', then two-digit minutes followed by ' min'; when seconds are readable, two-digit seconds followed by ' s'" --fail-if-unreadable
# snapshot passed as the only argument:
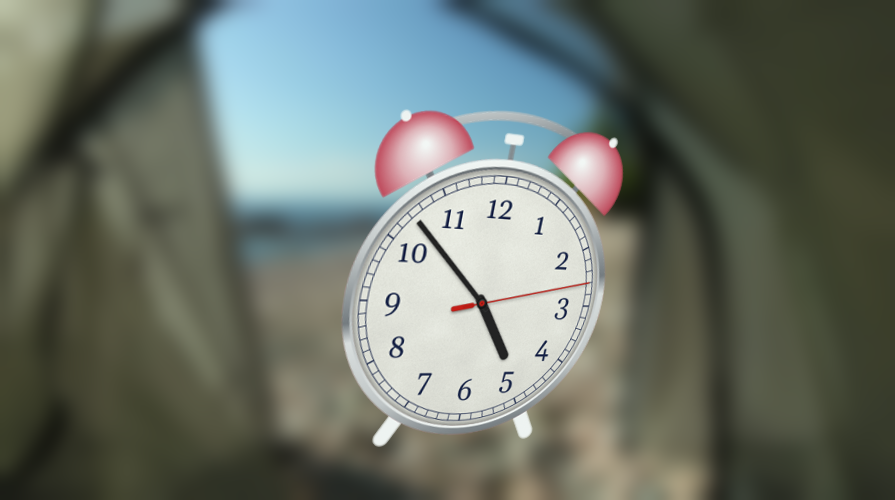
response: 4 h 52 min 13 s
